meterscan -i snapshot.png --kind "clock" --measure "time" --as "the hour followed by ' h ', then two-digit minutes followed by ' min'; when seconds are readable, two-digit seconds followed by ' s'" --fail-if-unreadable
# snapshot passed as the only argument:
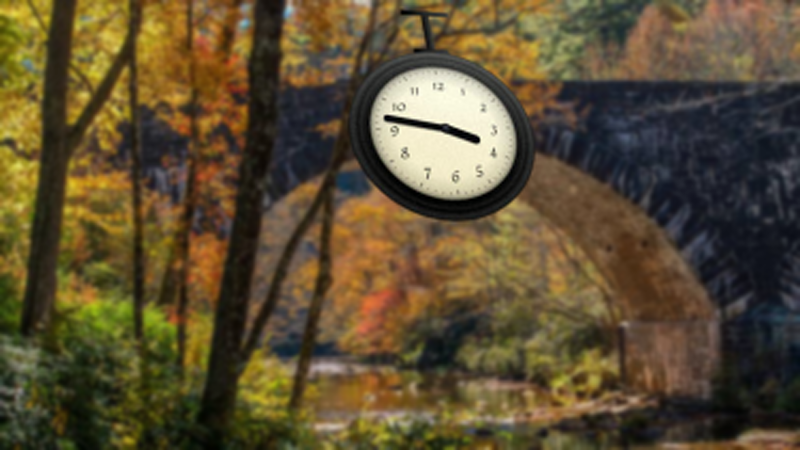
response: 3 h 47 min
